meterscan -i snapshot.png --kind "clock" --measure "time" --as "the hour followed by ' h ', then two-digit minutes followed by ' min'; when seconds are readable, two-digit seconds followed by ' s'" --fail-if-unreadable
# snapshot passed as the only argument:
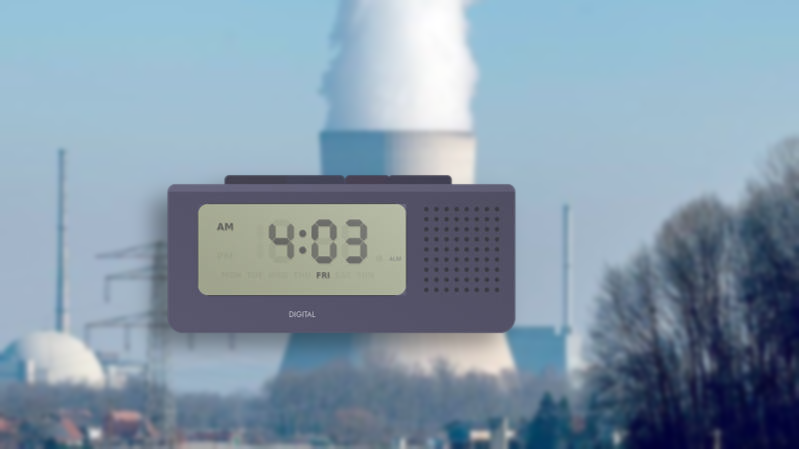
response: 4 h 03 min
